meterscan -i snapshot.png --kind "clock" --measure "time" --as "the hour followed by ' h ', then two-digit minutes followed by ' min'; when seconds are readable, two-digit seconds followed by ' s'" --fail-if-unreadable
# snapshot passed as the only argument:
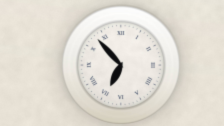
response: 6 h 53 min
